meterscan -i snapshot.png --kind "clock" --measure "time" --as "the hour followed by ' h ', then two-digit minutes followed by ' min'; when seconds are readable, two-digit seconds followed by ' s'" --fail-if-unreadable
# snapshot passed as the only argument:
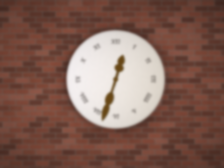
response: 12 h 33 min
